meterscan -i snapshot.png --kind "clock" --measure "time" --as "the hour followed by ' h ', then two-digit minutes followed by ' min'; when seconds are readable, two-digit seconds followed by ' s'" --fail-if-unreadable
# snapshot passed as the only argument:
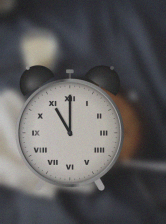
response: 11 h 00 min
